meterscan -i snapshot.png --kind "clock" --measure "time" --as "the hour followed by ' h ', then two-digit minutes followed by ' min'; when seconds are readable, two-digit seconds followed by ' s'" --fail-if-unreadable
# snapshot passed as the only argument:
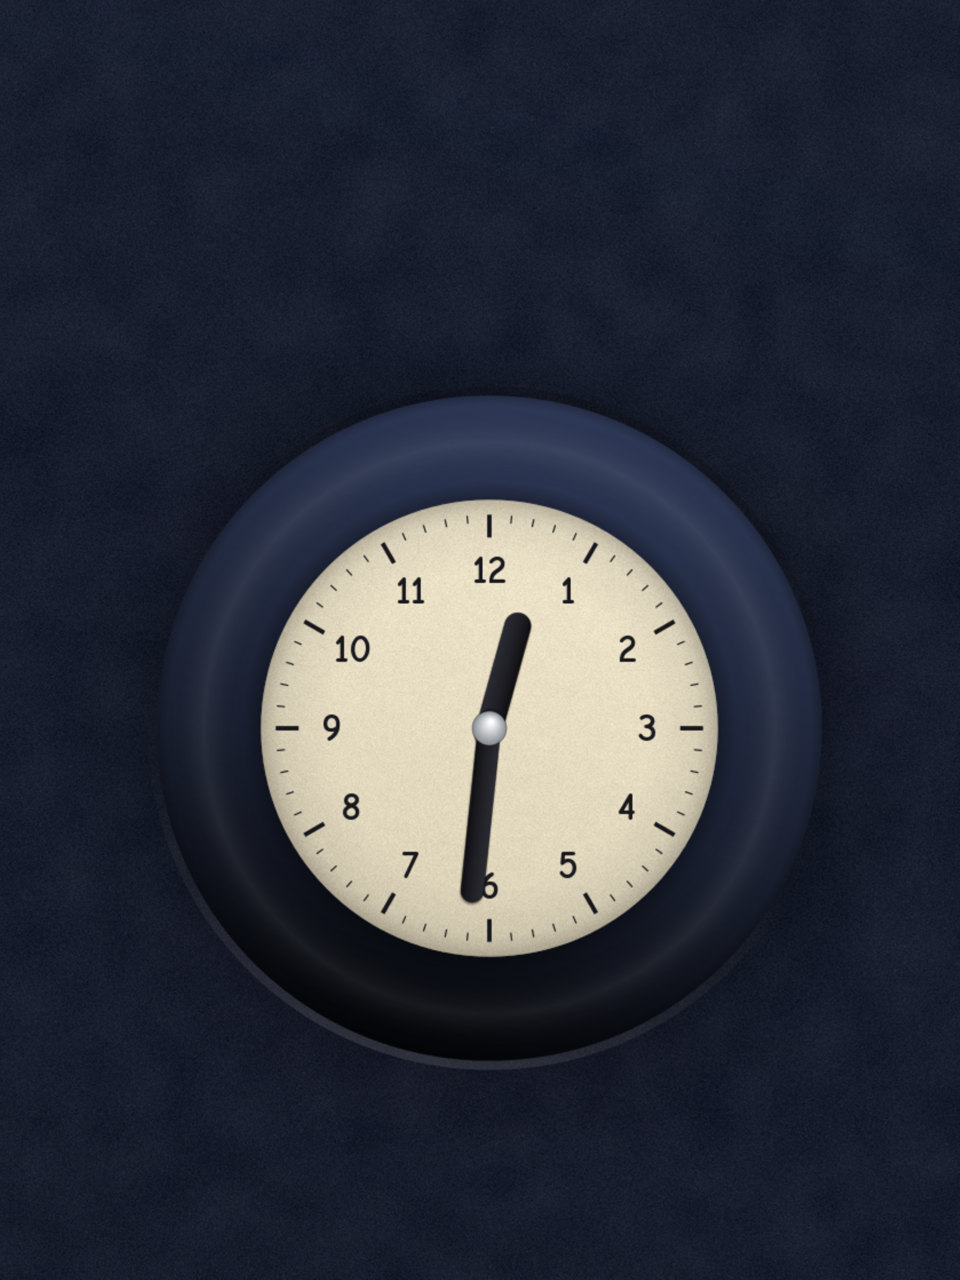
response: 12 h 31 min
